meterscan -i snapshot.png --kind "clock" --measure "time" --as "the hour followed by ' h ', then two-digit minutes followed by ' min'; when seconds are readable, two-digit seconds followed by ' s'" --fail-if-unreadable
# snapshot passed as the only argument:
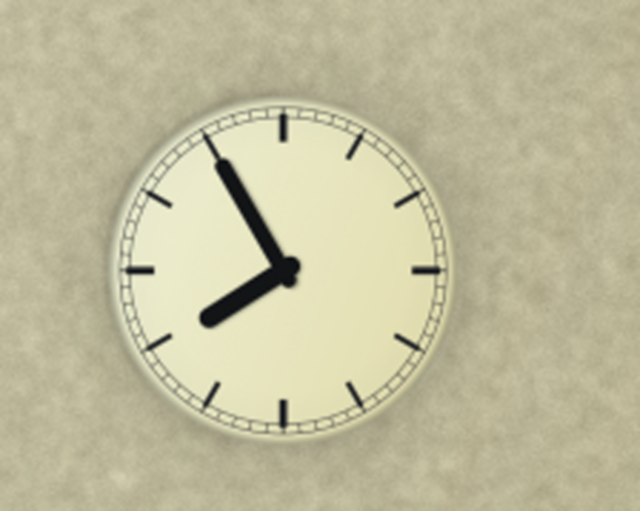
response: 7 h 55 min
